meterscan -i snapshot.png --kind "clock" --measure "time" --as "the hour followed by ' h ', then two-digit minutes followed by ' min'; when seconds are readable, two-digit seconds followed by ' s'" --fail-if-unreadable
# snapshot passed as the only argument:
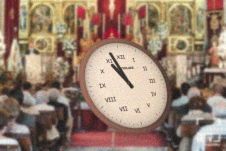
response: 10 h 57 min
